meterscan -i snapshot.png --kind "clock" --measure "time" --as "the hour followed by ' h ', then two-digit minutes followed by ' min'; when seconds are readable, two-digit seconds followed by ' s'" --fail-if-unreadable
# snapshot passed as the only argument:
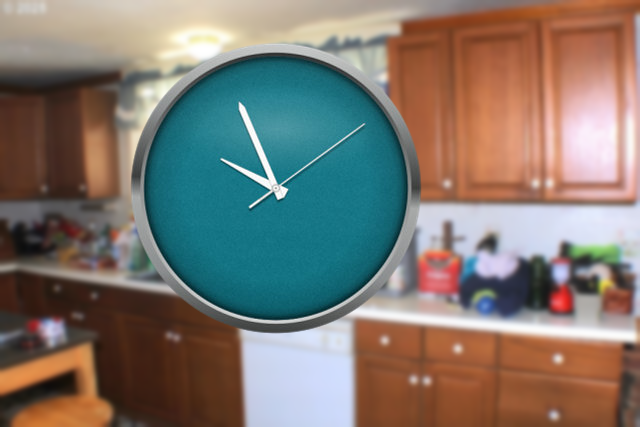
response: 9 h 56 min 09 s
